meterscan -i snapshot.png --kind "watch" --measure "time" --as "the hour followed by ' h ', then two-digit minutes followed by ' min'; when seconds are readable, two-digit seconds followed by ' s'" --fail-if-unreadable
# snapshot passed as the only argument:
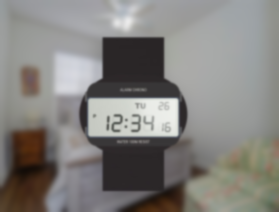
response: 12 h 34 min
